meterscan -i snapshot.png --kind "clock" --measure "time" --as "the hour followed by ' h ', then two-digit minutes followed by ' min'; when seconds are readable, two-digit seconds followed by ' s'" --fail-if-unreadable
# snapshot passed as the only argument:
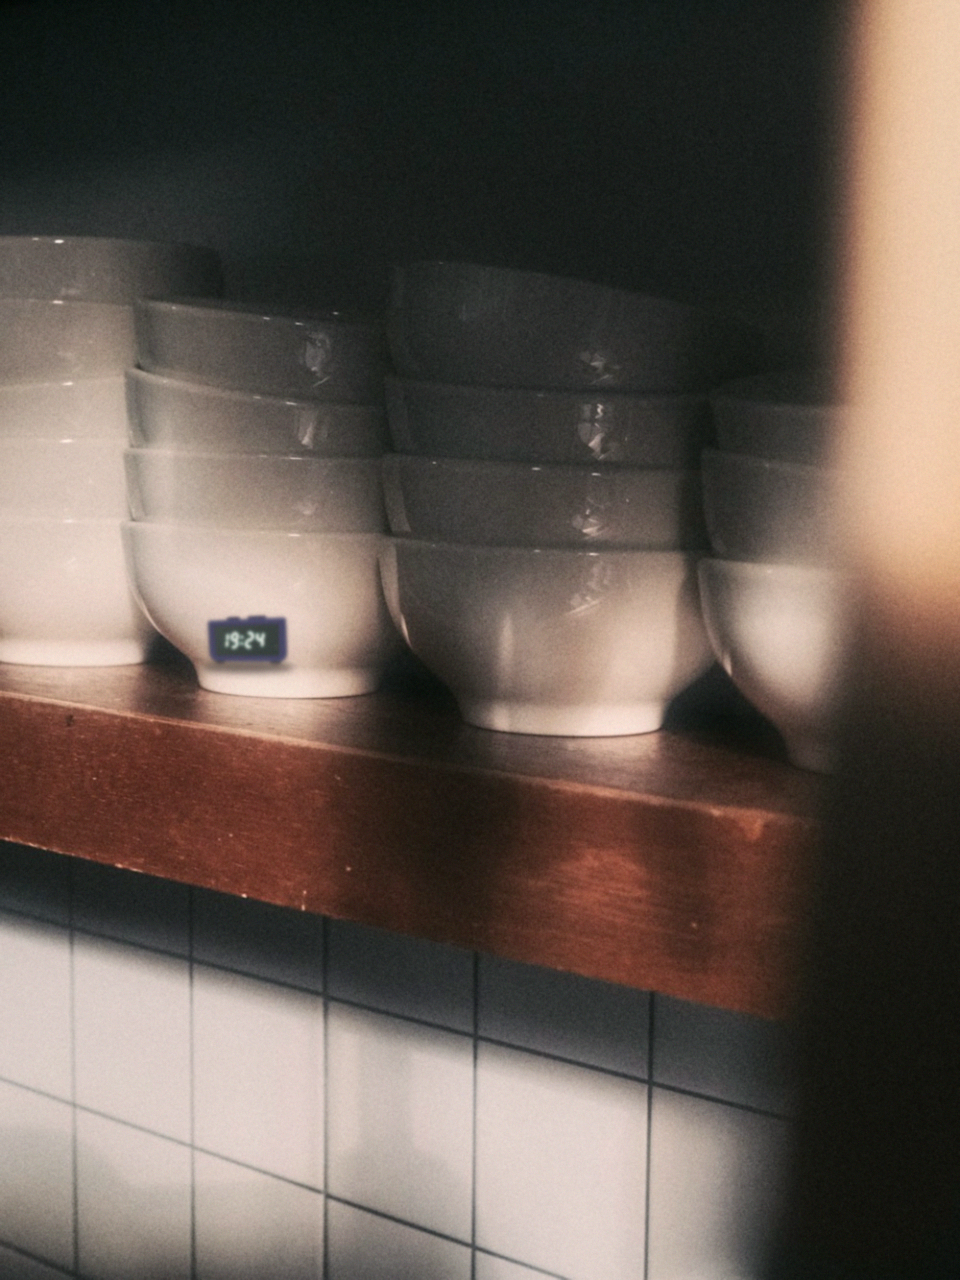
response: 19 h 24 min
